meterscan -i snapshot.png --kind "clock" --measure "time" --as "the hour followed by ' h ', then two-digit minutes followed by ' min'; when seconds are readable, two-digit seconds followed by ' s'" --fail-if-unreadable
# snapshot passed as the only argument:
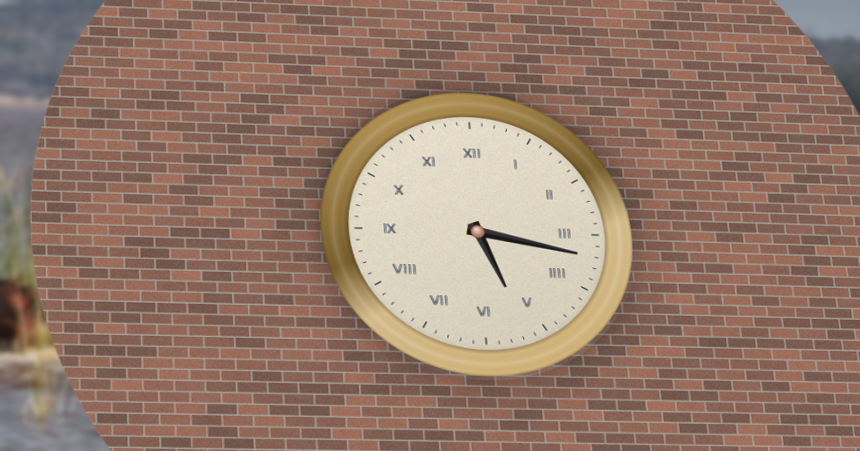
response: 5 h 17 min
